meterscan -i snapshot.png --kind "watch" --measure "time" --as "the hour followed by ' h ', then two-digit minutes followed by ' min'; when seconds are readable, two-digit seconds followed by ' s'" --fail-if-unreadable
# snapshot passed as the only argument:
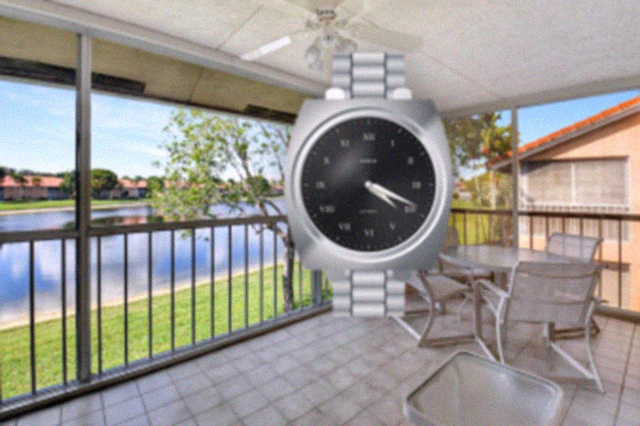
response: 4 h 19 min
